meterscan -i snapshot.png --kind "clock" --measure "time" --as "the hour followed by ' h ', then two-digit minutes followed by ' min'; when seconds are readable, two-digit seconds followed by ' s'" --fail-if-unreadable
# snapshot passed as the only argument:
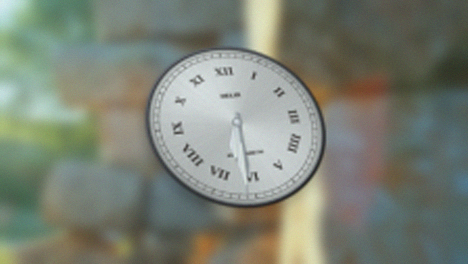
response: 6 h 31 min
